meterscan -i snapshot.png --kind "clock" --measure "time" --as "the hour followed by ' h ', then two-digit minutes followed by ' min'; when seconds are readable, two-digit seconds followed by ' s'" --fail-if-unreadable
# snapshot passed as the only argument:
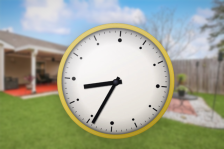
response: 8 h 34 min
